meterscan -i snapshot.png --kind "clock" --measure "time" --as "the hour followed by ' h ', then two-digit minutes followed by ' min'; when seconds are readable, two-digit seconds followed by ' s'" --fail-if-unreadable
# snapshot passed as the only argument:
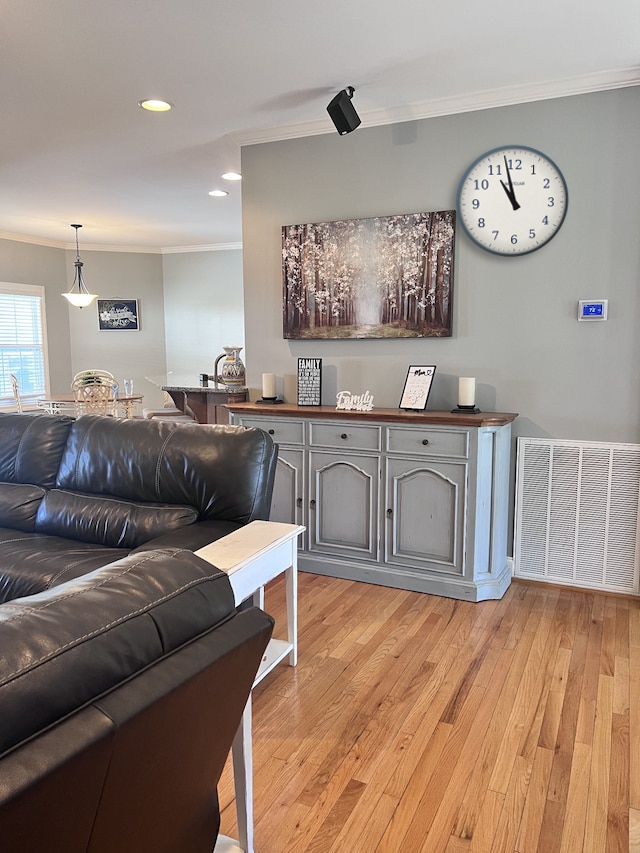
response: 10 h 58 min
